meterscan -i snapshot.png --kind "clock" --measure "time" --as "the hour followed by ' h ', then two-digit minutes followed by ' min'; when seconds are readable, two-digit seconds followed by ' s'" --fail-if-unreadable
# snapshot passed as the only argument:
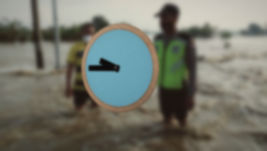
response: 9 h 45 min
